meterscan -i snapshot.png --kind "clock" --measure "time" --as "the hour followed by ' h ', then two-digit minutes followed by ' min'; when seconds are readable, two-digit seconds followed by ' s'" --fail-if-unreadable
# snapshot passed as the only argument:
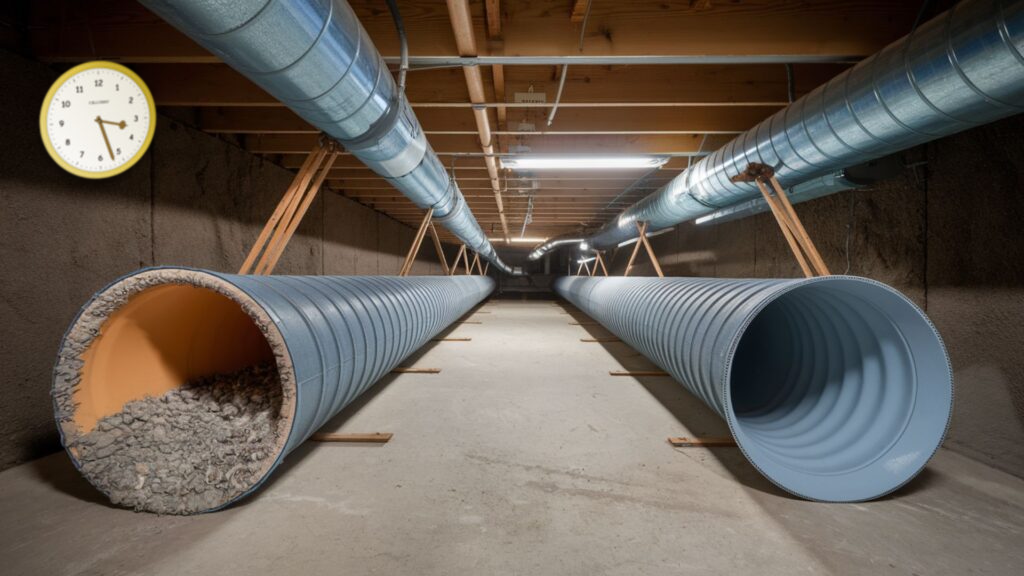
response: 3 h 27 min
